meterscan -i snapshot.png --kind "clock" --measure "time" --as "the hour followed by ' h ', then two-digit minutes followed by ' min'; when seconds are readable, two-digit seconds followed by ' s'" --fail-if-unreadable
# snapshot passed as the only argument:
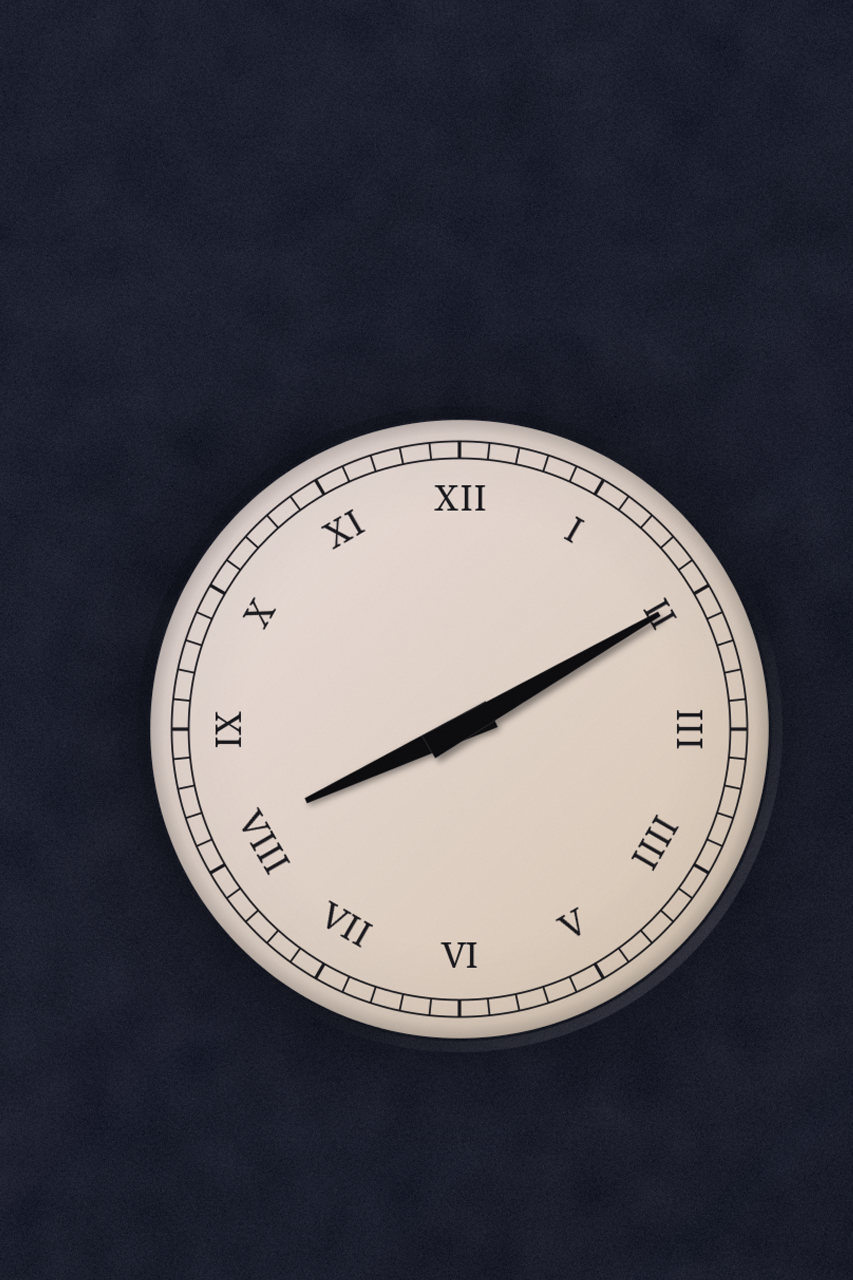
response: 8 h 10 min
